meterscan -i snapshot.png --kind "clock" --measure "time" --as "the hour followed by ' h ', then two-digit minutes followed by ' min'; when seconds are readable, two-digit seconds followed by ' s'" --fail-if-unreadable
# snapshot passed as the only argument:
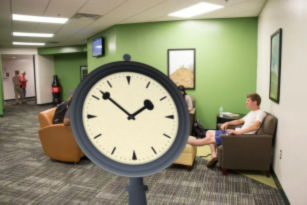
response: 1 h 52 min
